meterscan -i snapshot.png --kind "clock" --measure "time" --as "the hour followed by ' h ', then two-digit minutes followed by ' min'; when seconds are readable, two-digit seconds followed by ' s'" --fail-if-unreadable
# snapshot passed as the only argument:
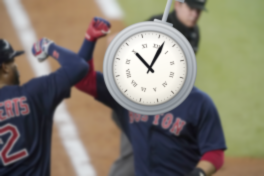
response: 10 h 02 min
